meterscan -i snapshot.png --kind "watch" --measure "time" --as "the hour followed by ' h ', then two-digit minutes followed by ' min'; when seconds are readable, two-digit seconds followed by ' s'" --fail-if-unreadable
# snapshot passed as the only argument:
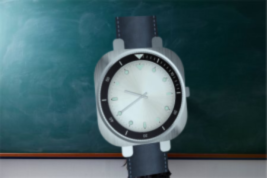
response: 9 h 40 min
